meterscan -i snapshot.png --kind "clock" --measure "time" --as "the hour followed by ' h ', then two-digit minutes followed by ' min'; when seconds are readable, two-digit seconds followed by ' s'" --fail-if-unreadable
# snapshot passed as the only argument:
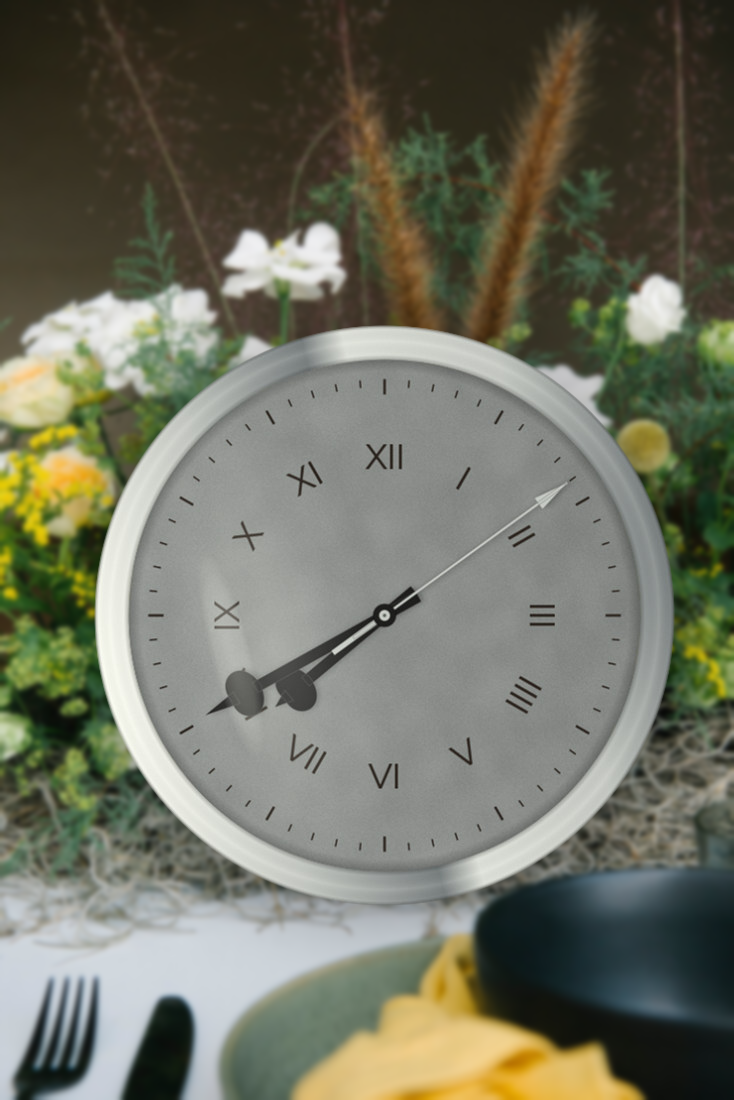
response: 7 h 40 min 09 s
